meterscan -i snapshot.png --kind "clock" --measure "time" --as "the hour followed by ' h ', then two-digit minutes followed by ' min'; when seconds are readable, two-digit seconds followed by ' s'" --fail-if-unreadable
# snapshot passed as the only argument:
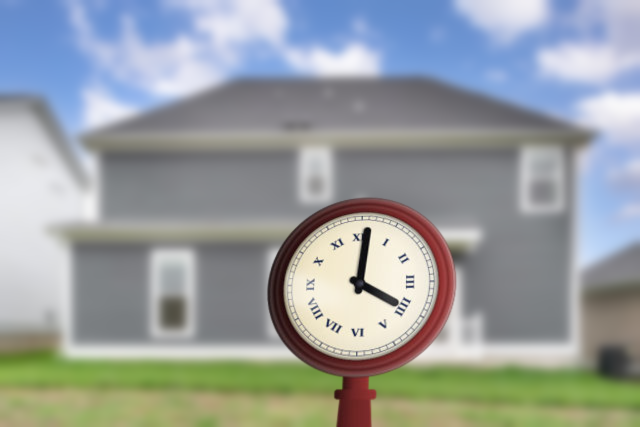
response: 4 h 01 min
